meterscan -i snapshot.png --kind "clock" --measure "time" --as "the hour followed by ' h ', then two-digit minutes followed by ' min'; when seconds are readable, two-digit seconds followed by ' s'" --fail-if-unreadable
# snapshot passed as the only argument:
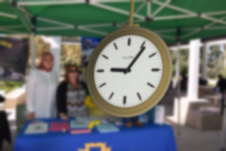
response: 9 h 06 min
